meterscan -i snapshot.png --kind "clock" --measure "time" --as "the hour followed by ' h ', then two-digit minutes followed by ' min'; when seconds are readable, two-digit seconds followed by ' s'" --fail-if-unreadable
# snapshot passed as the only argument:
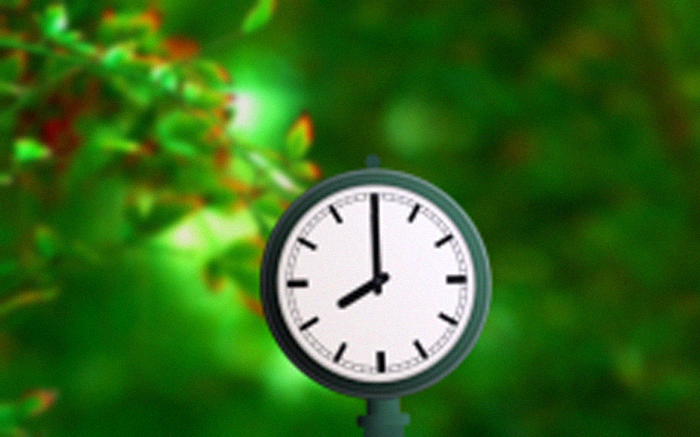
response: 8 h 00 min
